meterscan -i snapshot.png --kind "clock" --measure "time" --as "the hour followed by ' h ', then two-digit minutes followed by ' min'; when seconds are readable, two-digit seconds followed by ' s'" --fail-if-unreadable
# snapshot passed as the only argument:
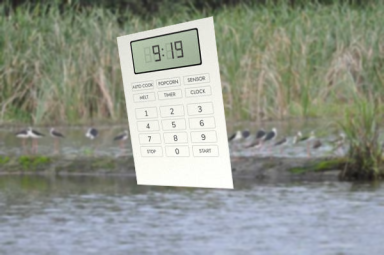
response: 9 h 19 min
